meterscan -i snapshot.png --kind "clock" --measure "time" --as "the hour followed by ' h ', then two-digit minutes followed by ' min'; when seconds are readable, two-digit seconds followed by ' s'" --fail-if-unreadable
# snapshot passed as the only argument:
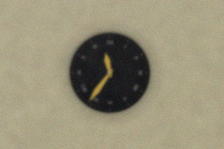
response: 11 h 36 min
